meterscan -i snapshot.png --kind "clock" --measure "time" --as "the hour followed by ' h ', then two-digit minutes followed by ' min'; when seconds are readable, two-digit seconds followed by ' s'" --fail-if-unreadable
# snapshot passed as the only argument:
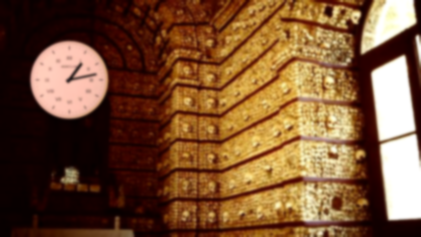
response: 1 h 13 min
